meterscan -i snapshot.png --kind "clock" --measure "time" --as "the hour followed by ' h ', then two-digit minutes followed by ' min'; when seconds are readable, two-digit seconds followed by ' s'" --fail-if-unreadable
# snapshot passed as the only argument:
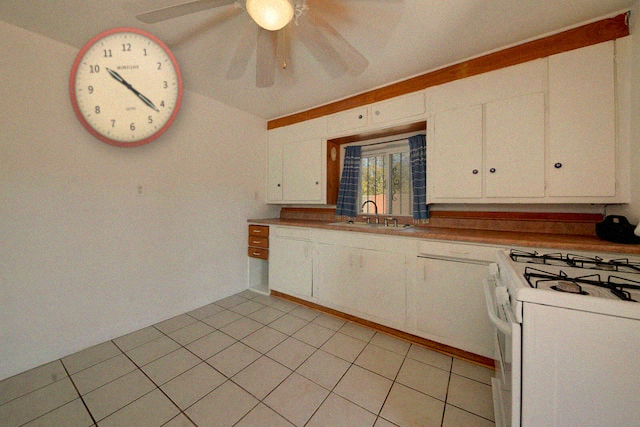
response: 10 h 22 min
